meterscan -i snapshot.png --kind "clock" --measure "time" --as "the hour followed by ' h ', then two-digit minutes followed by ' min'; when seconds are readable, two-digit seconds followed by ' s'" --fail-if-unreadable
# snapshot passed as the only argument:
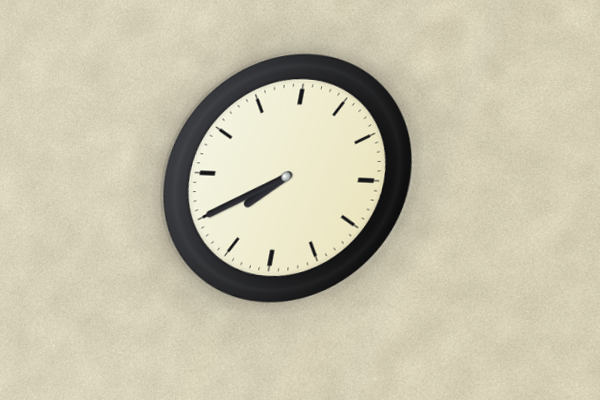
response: 7 h 40 min
